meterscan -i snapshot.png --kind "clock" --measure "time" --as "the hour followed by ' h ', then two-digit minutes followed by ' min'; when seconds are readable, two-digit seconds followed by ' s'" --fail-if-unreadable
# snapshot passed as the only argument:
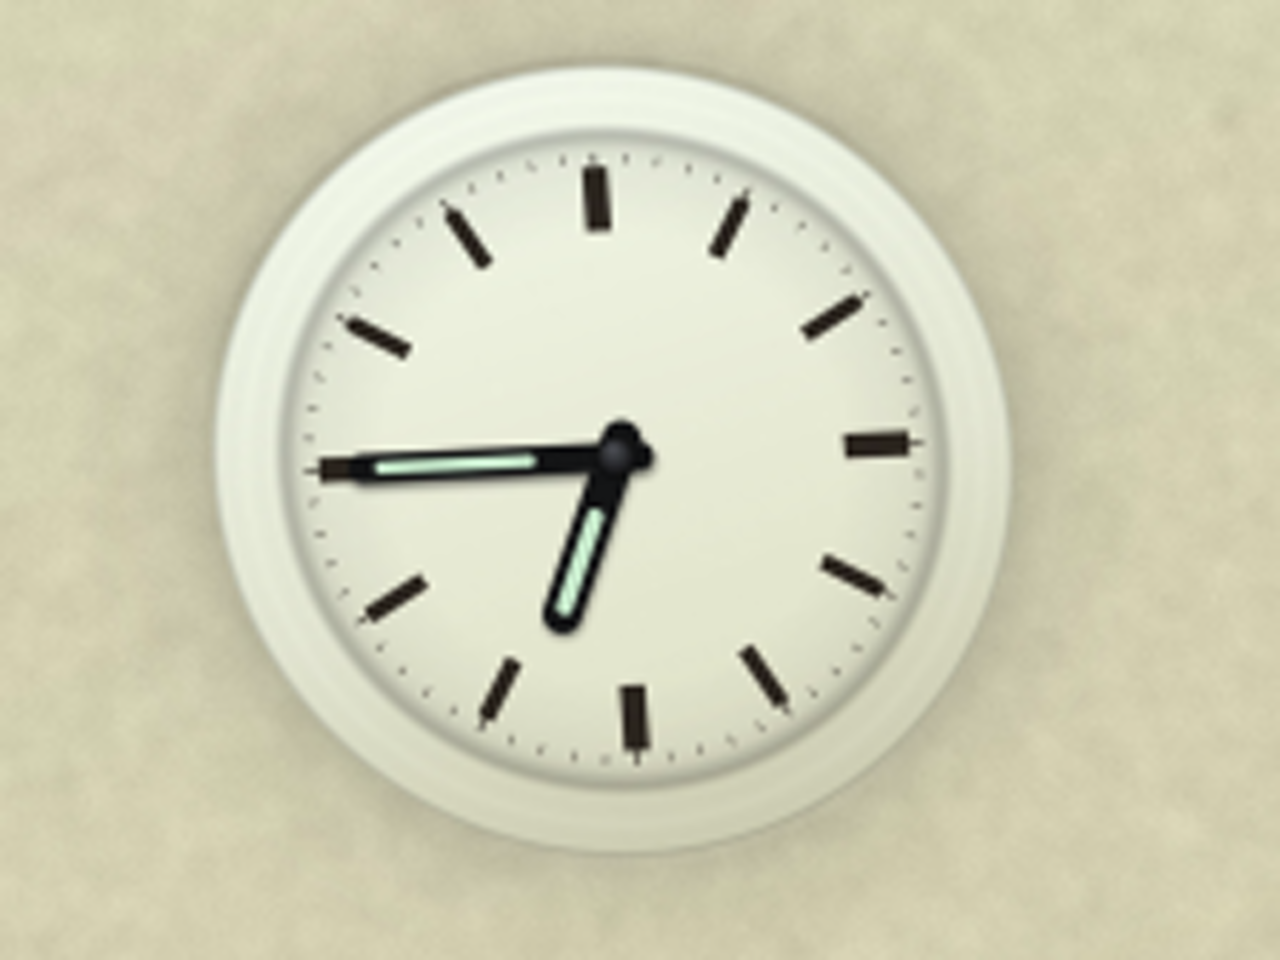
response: 6 h 45 min
